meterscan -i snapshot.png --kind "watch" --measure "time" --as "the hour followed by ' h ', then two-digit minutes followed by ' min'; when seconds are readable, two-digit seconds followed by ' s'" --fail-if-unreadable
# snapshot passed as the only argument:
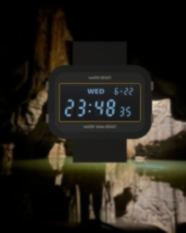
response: 23 h 48 min 35 s
